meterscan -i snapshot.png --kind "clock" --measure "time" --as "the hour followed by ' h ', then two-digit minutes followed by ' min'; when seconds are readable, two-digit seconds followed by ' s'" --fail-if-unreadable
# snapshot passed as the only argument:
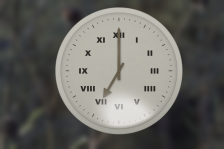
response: 7 h 00 min
